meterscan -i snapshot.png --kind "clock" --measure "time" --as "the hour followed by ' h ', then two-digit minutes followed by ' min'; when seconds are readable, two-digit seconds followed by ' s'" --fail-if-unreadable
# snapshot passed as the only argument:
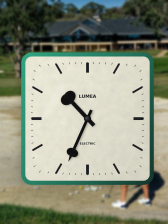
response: 10 h 34 min
